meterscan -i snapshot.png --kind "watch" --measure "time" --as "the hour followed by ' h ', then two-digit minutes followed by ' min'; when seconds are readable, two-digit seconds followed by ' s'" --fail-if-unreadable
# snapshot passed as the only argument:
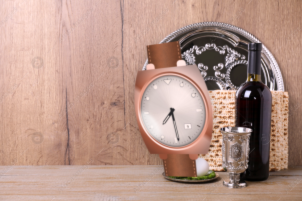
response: 7 h 29 min
